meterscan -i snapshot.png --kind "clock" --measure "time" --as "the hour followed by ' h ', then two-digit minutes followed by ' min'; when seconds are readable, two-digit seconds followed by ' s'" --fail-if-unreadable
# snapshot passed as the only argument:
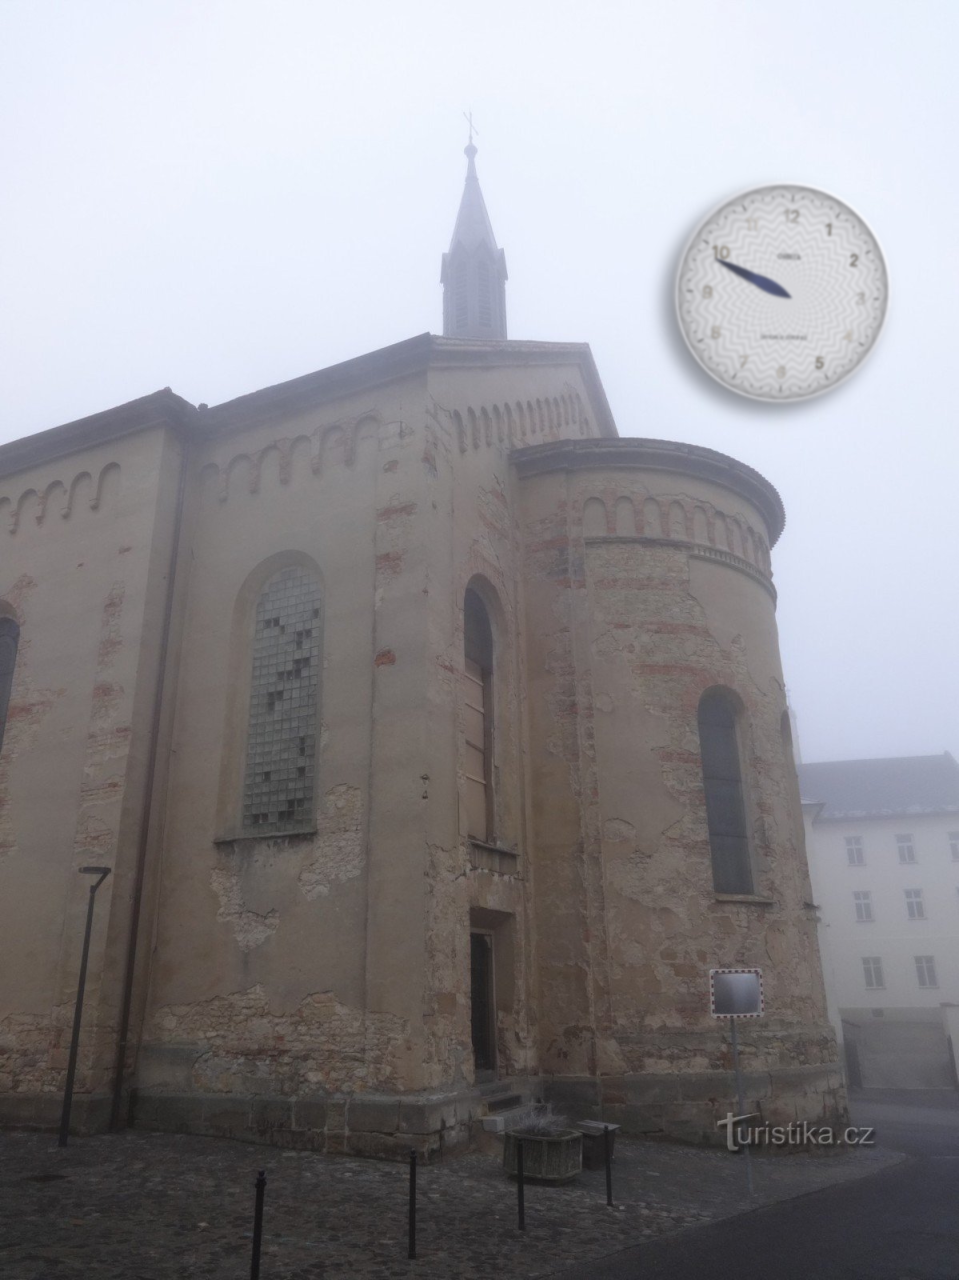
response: 9 h 49 min
